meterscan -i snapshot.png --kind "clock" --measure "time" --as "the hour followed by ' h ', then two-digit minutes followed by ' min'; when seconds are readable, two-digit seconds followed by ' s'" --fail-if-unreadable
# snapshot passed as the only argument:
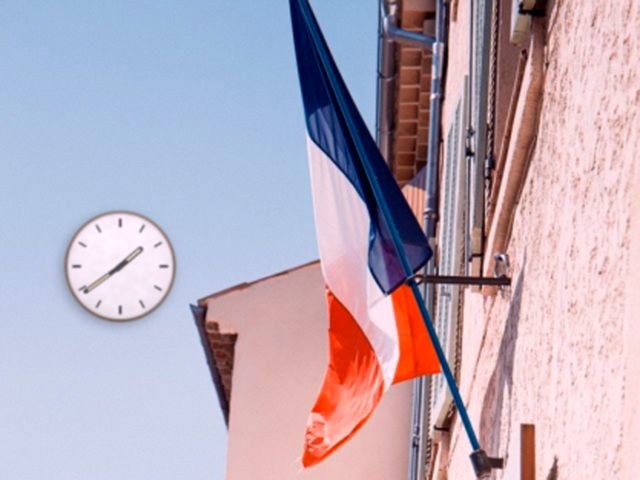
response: 1 h 39 min
